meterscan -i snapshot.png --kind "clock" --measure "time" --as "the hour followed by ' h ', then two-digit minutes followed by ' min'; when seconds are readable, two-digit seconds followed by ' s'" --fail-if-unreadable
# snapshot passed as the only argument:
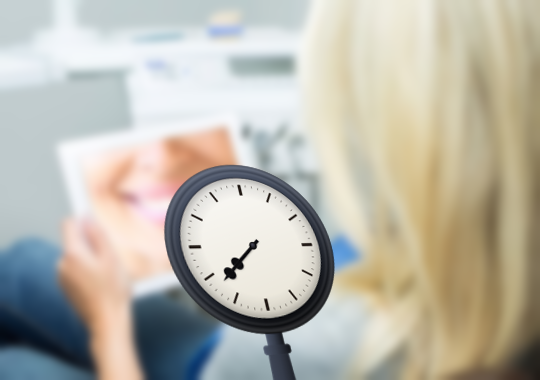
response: 7 h 38 min
